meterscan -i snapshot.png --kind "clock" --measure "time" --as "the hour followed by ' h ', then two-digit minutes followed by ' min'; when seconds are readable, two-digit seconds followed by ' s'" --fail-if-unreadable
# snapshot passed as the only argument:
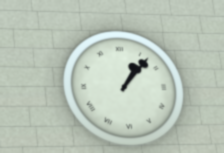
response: 1 h 07 min
